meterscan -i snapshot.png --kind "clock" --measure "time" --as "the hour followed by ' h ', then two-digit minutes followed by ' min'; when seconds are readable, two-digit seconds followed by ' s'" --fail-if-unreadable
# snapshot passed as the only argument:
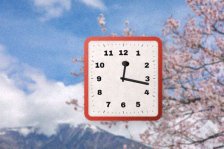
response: 12 h 17 min
